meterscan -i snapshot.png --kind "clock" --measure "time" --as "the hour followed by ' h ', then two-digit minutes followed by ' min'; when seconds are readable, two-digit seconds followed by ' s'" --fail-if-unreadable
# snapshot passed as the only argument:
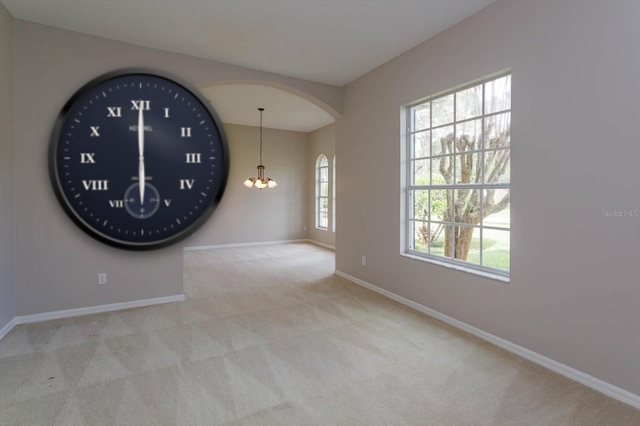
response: 6 h 00 min
